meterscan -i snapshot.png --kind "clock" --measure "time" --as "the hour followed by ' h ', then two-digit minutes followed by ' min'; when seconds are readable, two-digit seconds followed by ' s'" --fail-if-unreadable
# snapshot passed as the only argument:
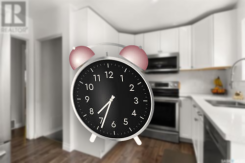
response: 7 h 34 min
